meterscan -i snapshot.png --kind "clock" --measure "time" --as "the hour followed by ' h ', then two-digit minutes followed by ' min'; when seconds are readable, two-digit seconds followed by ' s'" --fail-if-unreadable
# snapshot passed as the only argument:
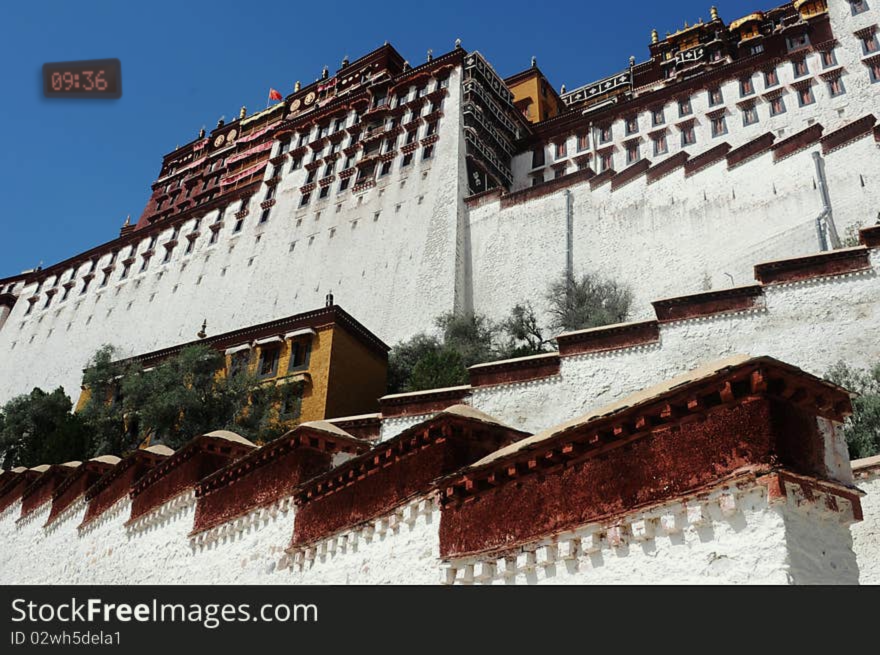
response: 9 h 36 min
